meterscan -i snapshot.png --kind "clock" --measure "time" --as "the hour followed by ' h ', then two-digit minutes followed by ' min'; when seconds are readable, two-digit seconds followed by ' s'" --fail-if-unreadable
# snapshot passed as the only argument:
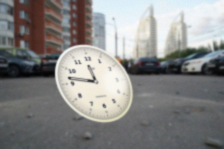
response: 11 h 47 min
